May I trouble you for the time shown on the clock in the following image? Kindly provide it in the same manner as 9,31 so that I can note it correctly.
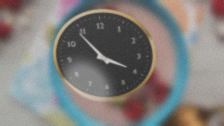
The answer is 3,54
